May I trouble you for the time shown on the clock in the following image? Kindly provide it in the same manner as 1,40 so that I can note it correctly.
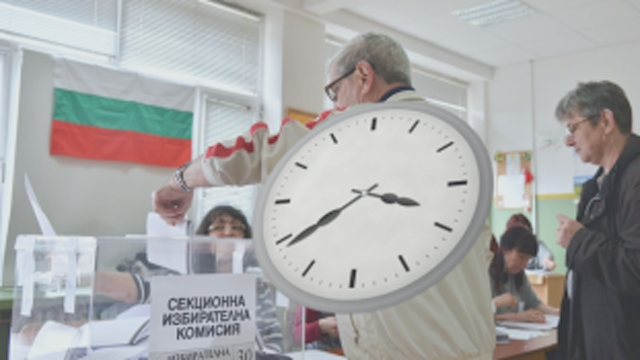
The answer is 3,39
